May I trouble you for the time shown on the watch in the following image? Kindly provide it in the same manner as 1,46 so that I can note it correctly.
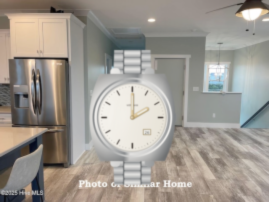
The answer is 2,00
